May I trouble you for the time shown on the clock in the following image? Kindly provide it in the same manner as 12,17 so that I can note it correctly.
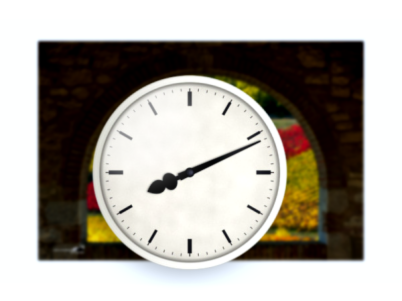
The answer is 8,11
